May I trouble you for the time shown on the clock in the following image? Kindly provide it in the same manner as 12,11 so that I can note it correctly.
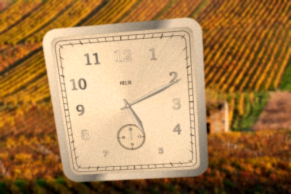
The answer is 5,11
